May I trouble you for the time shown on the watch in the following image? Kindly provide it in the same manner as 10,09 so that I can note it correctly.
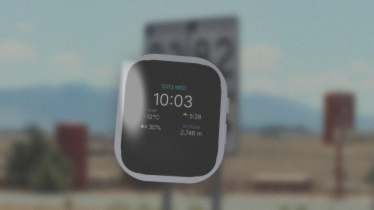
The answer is 10,03
